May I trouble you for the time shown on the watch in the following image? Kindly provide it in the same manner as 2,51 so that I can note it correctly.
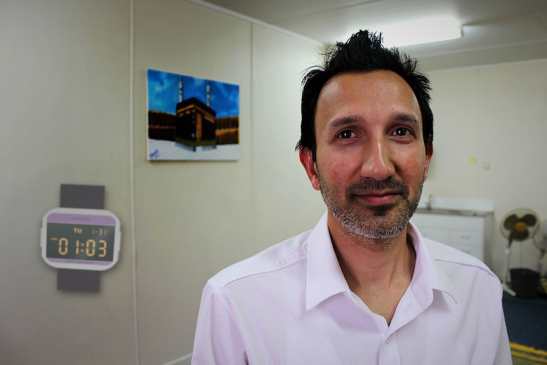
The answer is 1,03
